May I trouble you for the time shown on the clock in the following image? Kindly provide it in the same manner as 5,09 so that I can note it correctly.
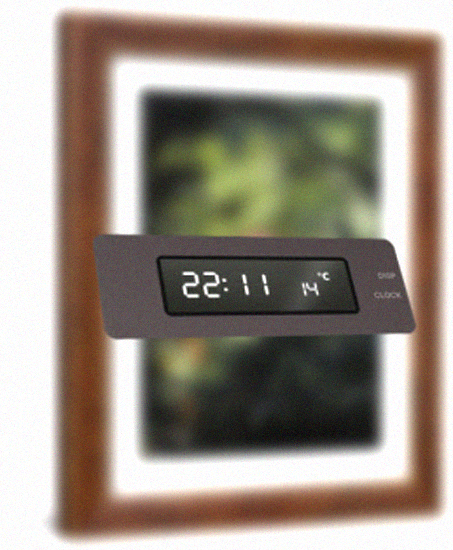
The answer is 22,11
